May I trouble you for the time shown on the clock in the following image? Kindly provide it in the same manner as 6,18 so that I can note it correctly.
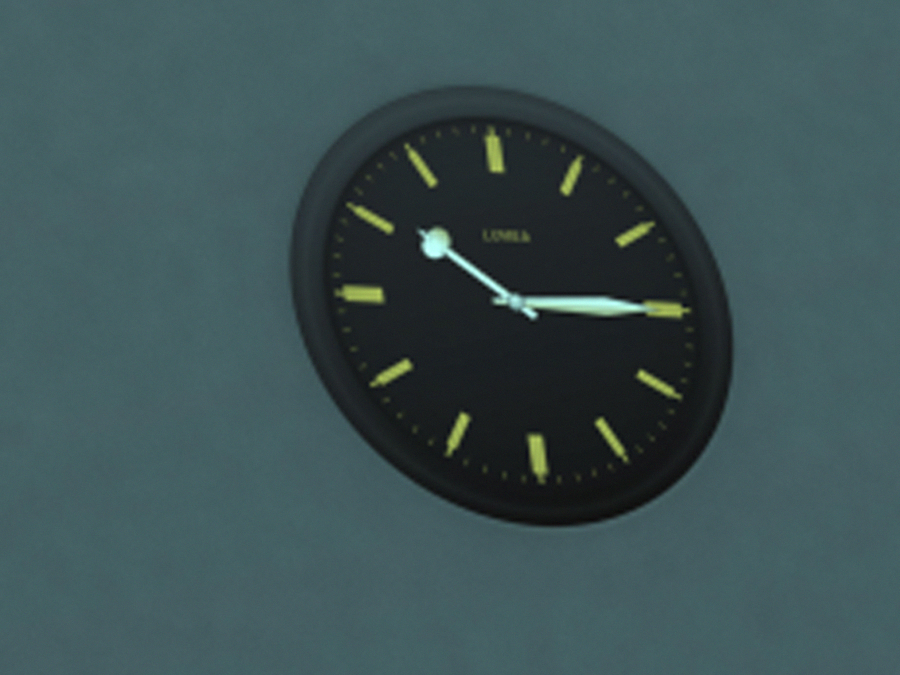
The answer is 10,15
